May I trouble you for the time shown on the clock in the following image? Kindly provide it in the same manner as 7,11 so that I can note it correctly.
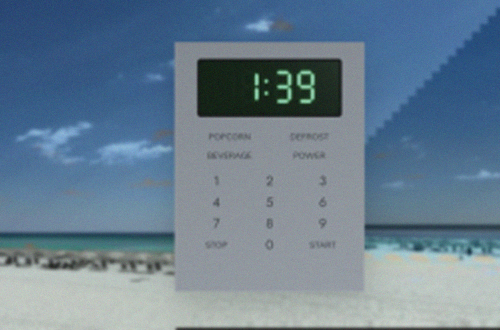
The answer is 1,39
